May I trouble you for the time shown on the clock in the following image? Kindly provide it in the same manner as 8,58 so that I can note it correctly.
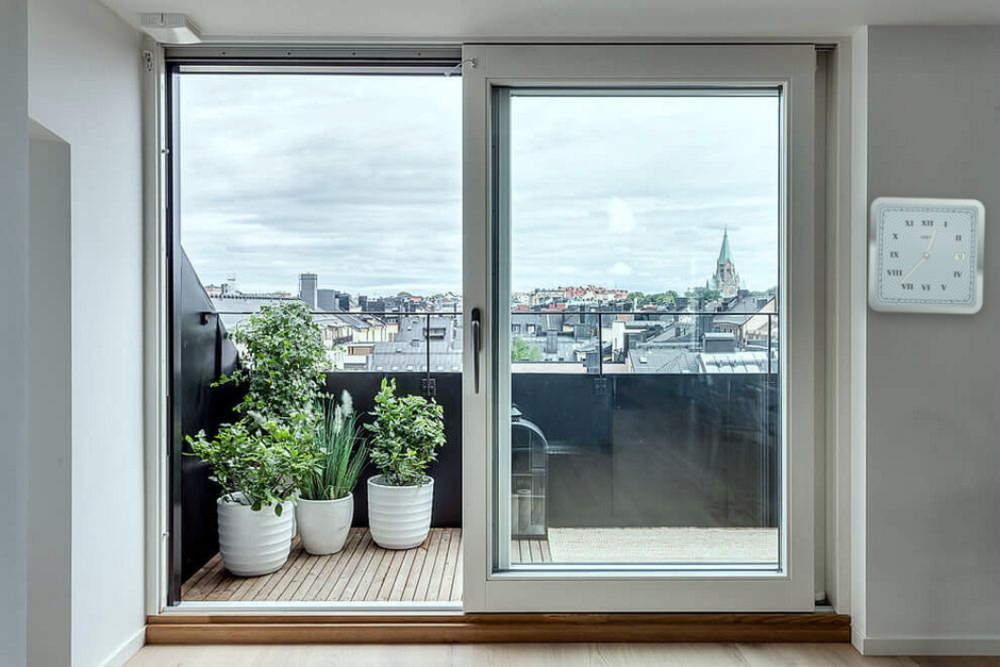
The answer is 12,37
